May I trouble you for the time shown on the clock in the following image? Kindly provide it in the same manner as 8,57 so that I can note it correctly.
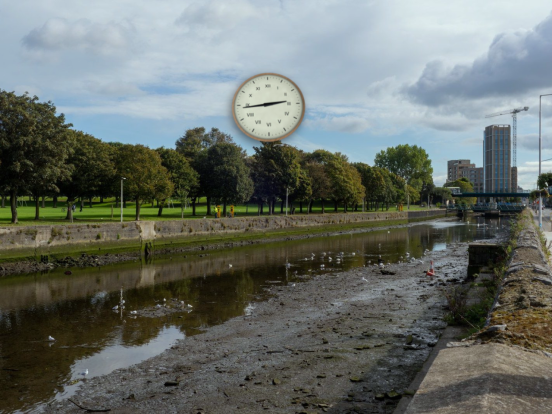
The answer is 2,44
